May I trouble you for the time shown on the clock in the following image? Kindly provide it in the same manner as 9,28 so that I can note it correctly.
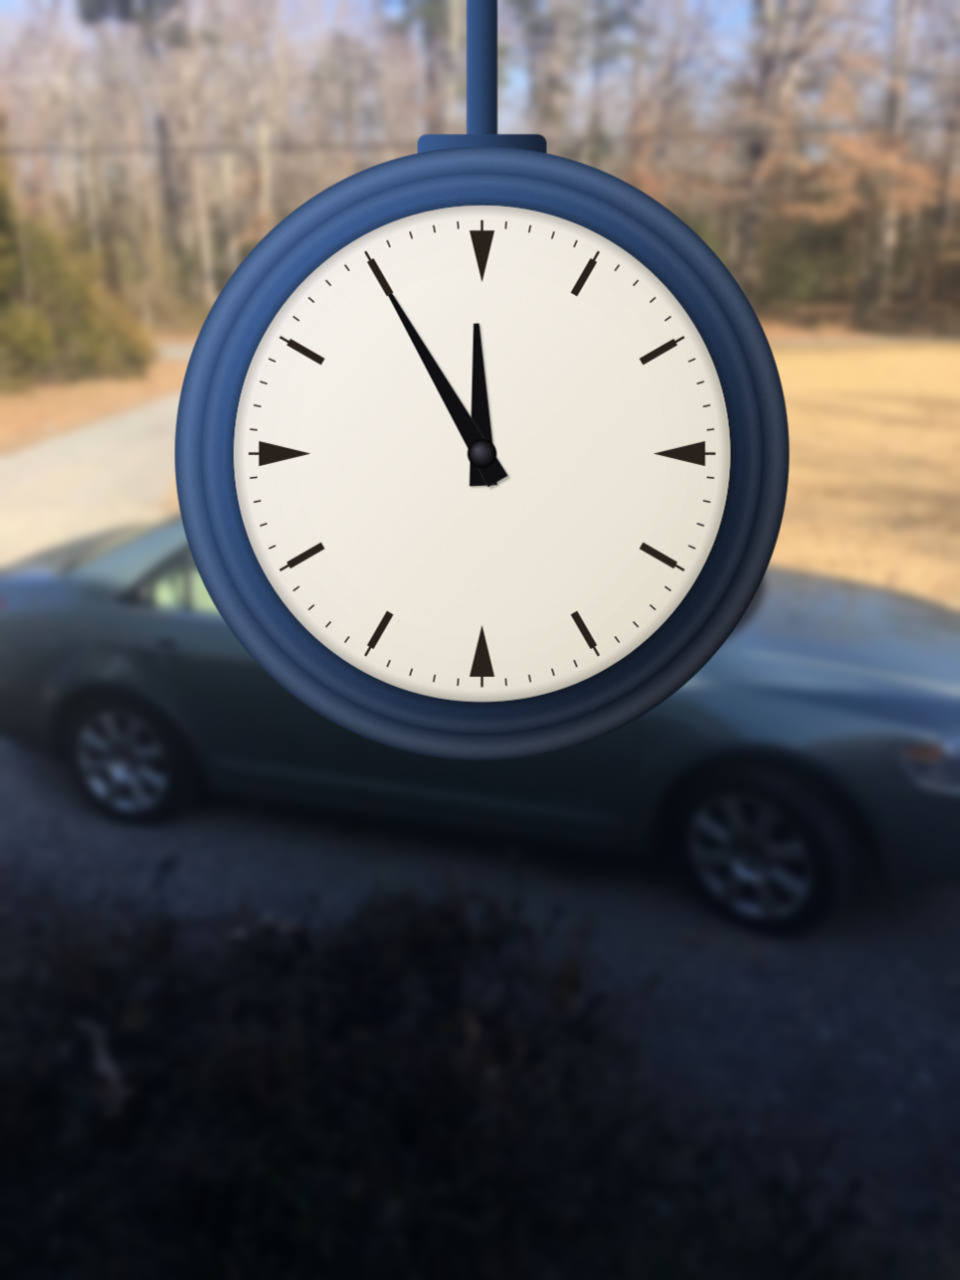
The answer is 11,55
